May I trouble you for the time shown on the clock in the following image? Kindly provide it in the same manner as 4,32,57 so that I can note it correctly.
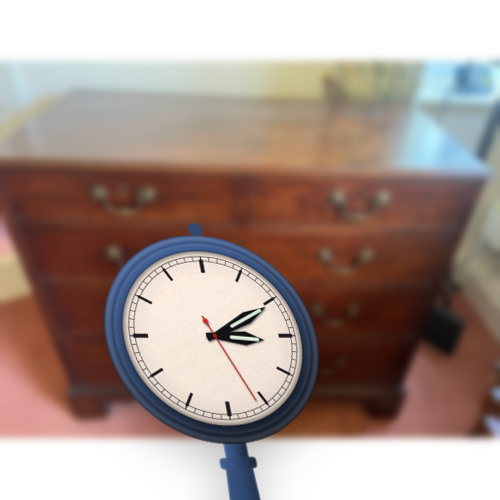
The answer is 3,10,26
